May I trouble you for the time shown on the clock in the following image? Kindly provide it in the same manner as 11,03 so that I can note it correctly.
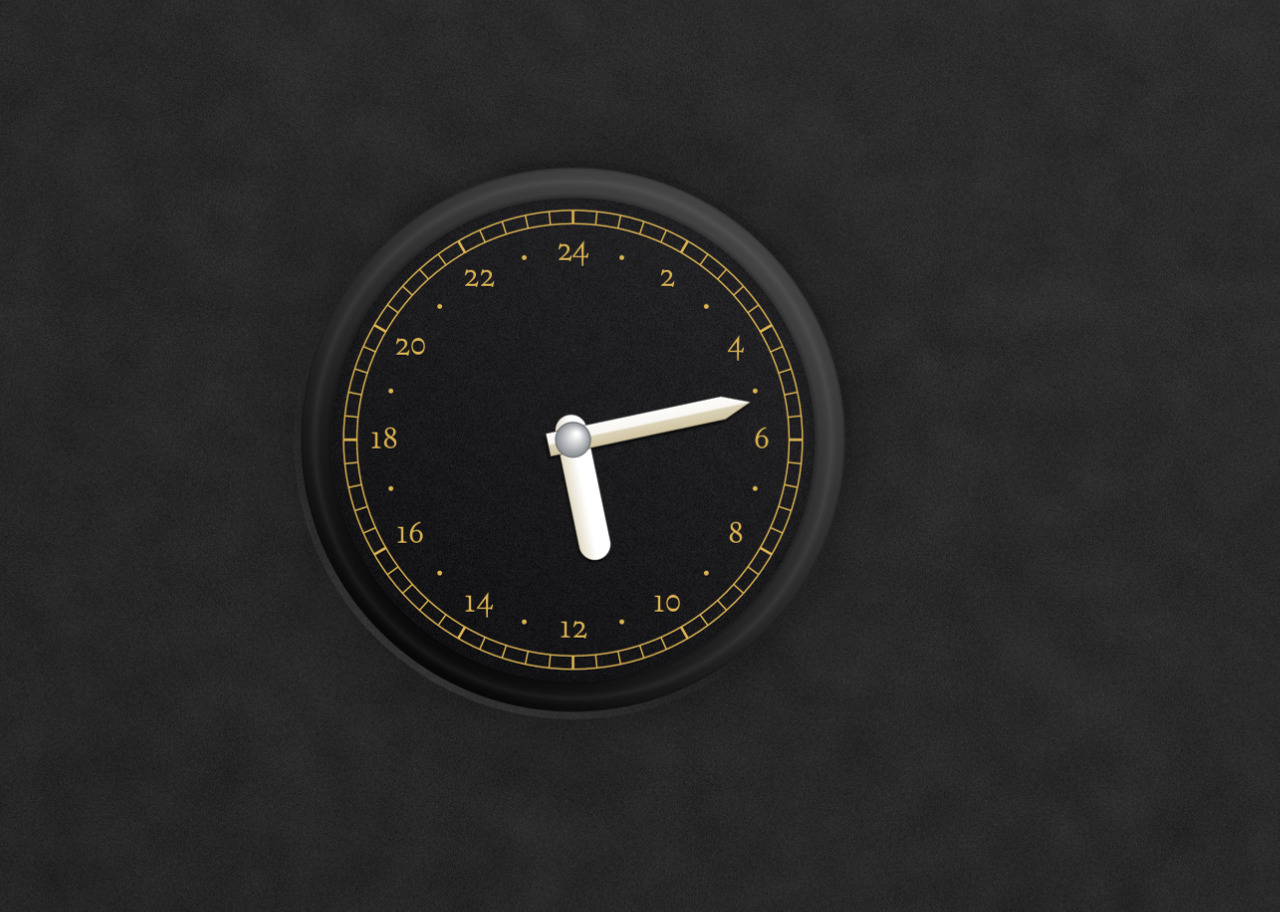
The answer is 11,13
